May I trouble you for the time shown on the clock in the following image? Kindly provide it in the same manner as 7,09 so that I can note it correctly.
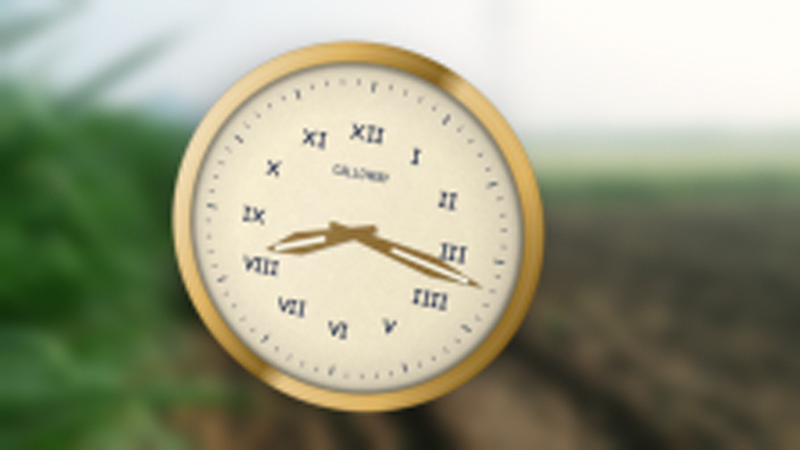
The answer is 8,17
